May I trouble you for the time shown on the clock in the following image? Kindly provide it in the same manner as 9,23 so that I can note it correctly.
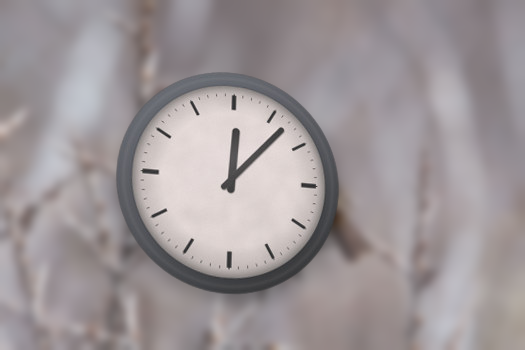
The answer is 12,07
